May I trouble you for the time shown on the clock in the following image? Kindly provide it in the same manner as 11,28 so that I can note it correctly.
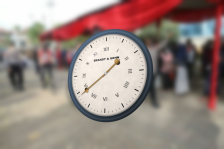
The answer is 1,39
